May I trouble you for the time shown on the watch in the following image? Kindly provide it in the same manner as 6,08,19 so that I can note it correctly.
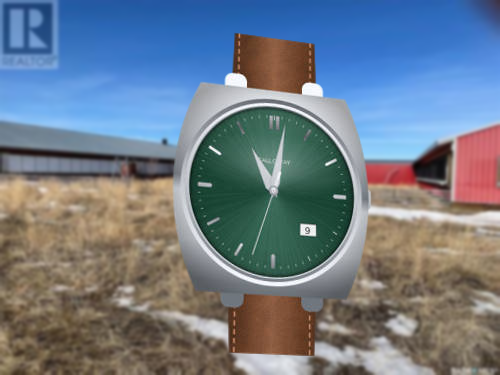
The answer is 11,01,33
